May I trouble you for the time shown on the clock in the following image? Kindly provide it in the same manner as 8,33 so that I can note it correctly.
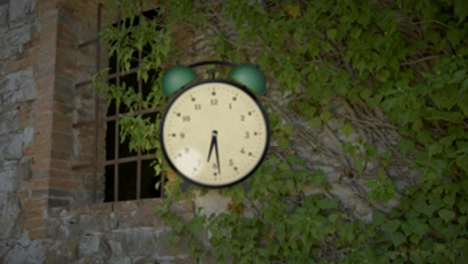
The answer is 6,29
